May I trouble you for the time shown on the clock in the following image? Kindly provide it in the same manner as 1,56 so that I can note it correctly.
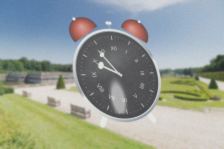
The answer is 9,54
